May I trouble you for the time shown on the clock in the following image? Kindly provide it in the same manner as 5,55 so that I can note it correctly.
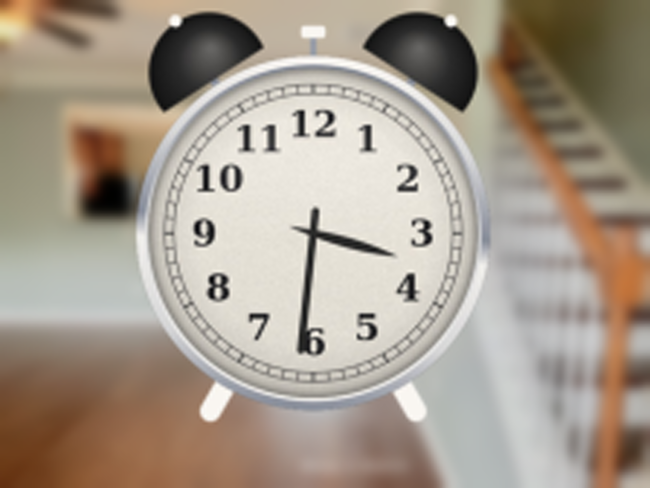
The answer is 3,31
